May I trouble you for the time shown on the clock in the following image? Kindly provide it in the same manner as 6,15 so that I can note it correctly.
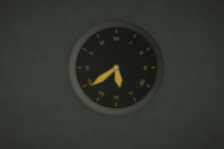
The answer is 5,39
